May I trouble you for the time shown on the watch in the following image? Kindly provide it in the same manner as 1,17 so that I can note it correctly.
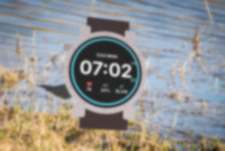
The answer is 7,02
